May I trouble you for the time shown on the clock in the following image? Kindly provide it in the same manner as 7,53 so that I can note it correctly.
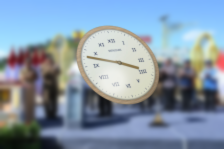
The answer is 3,48
